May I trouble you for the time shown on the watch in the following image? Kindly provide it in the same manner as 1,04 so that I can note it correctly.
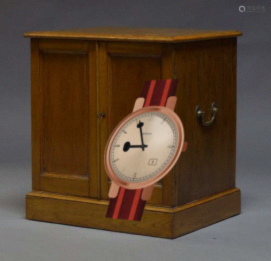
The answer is 8,56
